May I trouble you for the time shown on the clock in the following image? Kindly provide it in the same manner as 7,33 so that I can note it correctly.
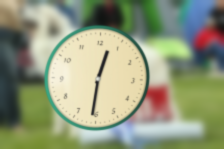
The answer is 12,31
